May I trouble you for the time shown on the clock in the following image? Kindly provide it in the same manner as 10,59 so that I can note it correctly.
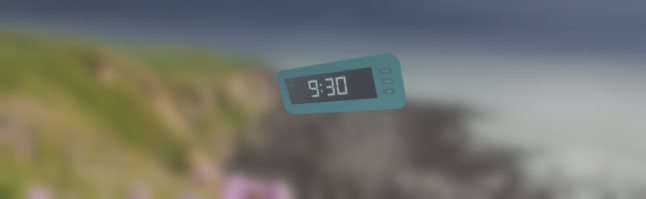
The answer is 9,30
